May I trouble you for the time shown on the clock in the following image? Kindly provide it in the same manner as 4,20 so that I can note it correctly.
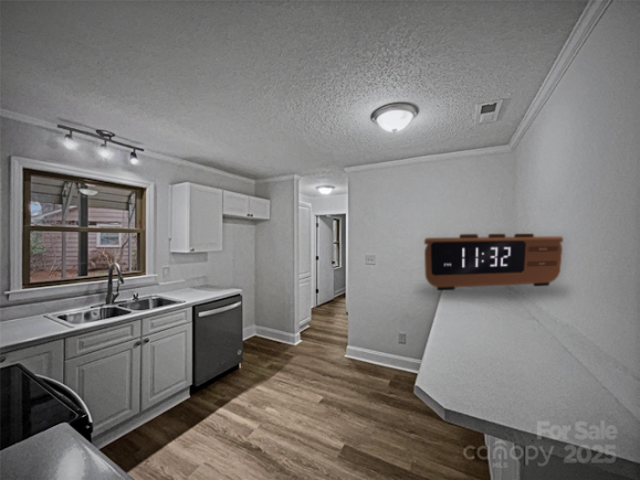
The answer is 11,32
